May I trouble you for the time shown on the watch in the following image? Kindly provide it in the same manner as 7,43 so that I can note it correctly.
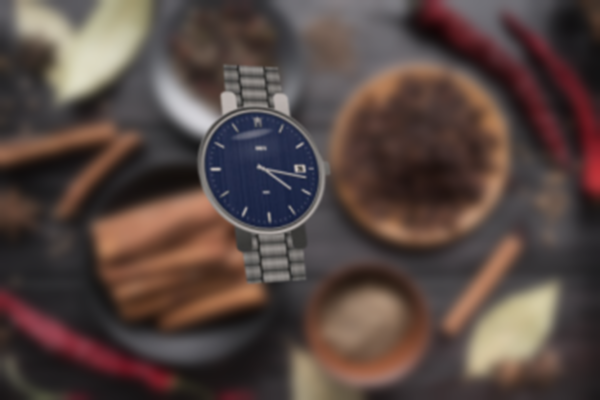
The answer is 4,17
